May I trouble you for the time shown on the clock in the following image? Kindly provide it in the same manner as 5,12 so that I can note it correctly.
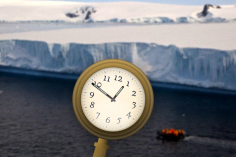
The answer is 12,49
